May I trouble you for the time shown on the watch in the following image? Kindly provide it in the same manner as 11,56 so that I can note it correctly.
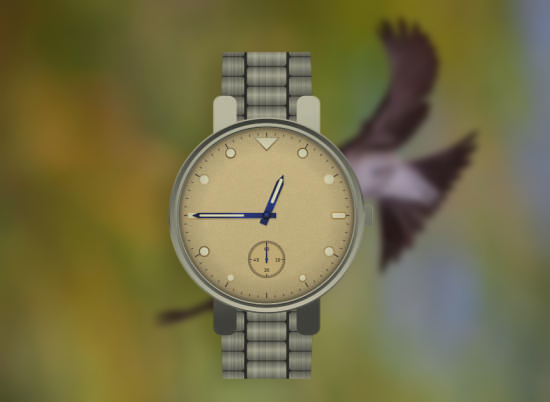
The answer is 12,45
